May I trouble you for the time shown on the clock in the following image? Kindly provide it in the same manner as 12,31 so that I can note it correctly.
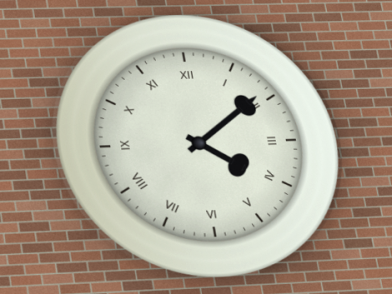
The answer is 4,09
